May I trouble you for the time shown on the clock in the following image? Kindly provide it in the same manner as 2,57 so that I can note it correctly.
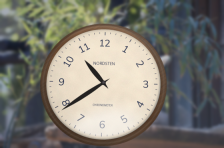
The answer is 10,39
